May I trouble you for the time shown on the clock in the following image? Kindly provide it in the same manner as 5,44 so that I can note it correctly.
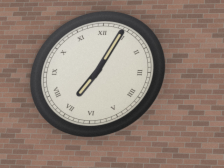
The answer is 7,04
